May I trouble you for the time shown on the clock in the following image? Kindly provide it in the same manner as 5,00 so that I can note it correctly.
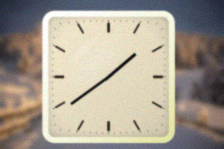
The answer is 1,39
